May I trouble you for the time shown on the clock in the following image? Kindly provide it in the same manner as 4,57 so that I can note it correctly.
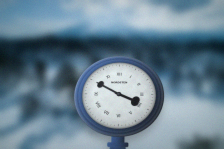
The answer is 3,50
